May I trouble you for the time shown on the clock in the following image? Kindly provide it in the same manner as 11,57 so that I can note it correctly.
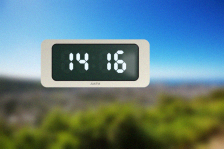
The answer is 14,16
